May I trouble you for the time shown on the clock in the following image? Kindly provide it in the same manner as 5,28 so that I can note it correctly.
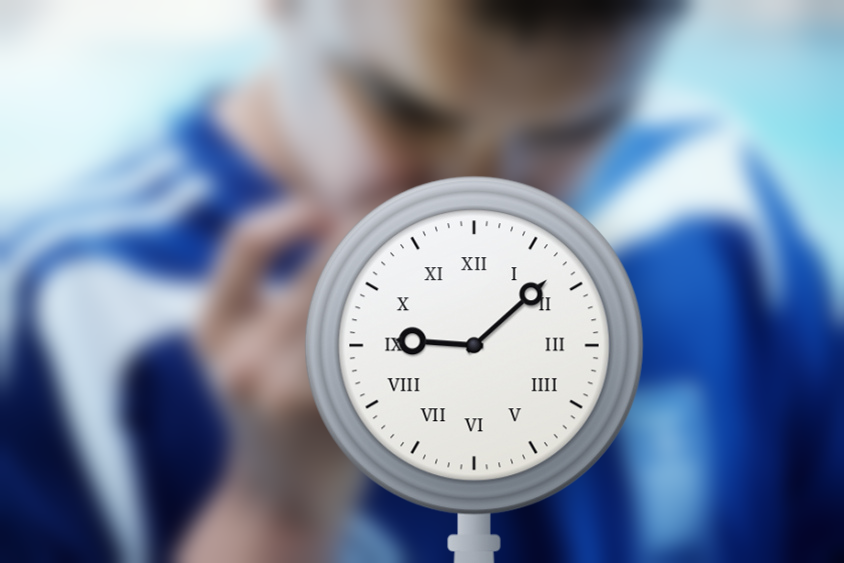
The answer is 9,08
